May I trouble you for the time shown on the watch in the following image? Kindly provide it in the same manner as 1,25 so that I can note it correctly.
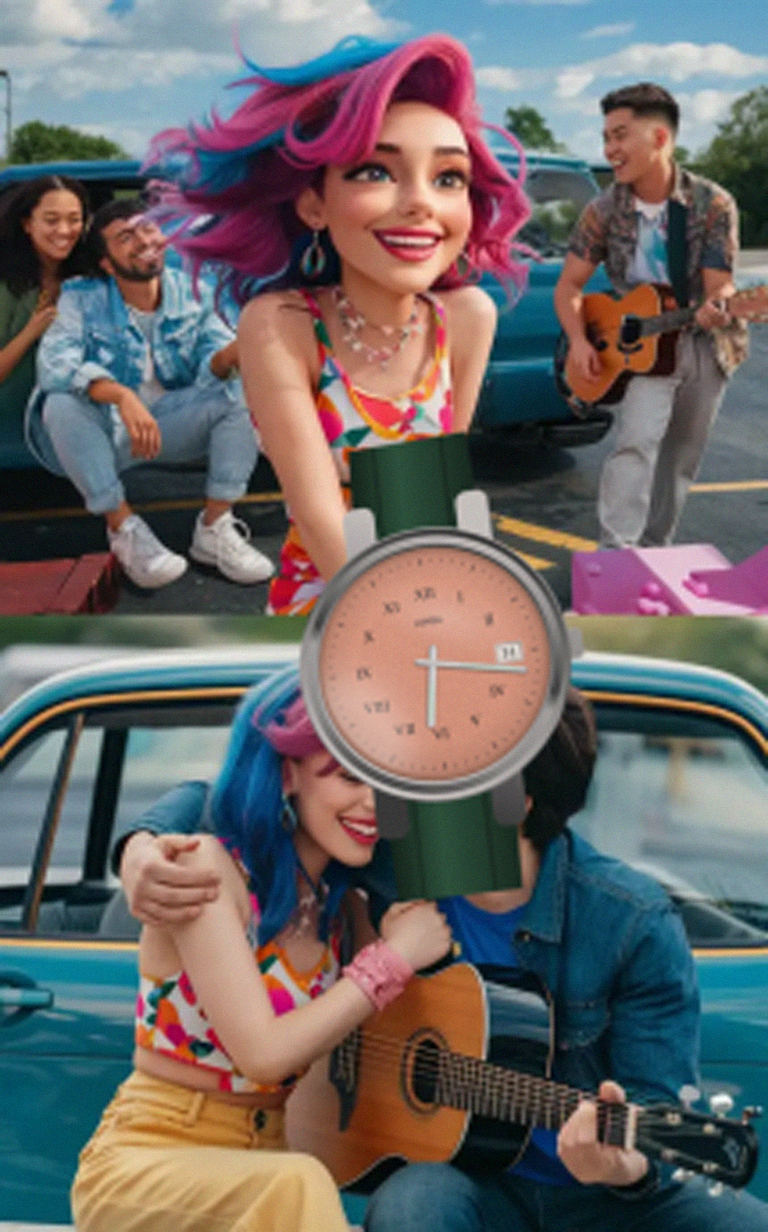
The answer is 6,17
